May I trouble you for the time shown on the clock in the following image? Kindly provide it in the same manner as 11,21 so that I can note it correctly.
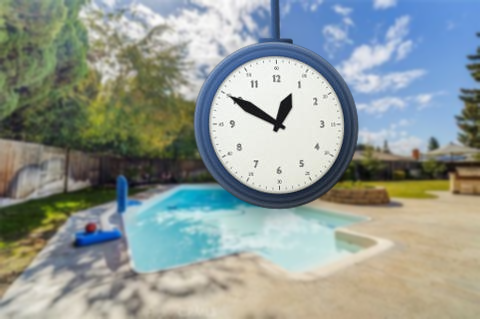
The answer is 12,50
